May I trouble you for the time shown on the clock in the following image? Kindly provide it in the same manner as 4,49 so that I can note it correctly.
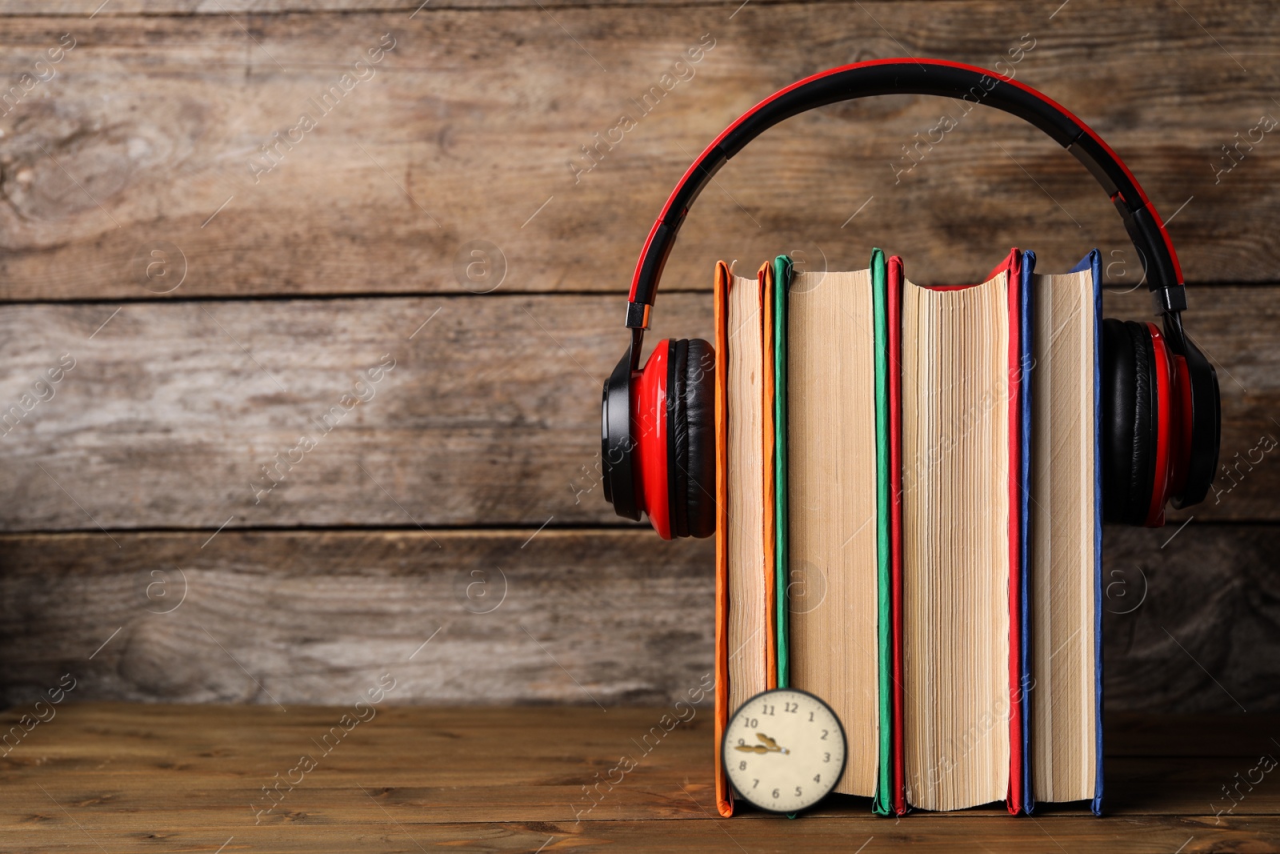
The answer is 9,44
